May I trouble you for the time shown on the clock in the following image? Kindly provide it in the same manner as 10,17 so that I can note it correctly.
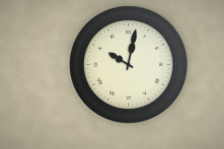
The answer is 10,02
